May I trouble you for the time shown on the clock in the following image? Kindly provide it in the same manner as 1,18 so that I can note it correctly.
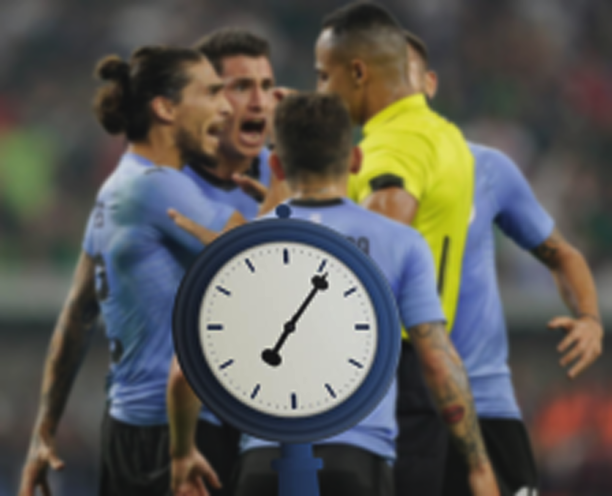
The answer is 7,06
